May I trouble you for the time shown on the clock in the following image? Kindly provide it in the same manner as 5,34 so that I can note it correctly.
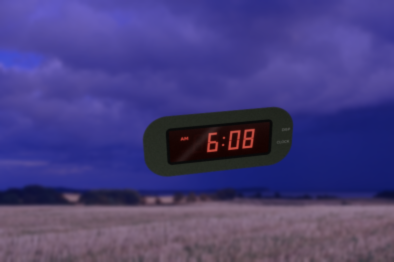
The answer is 6,08
